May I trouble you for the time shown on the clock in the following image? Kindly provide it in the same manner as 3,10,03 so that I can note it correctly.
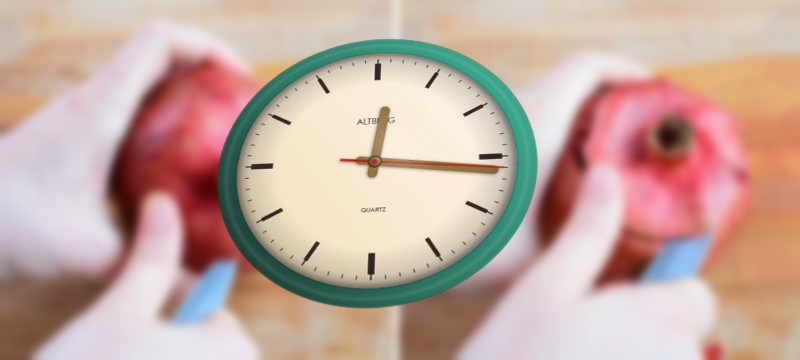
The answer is 12,16,16
